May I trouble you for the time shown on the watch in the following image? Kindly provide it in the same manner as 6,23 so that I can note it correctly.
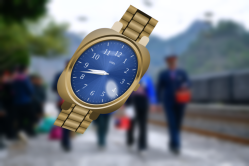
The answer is 8,42
